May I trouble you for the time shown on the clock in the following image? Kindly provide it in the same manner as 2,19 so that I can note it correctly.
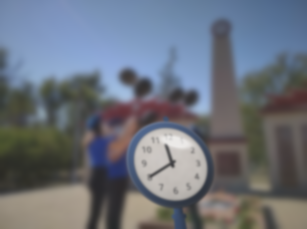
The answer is 11,40
